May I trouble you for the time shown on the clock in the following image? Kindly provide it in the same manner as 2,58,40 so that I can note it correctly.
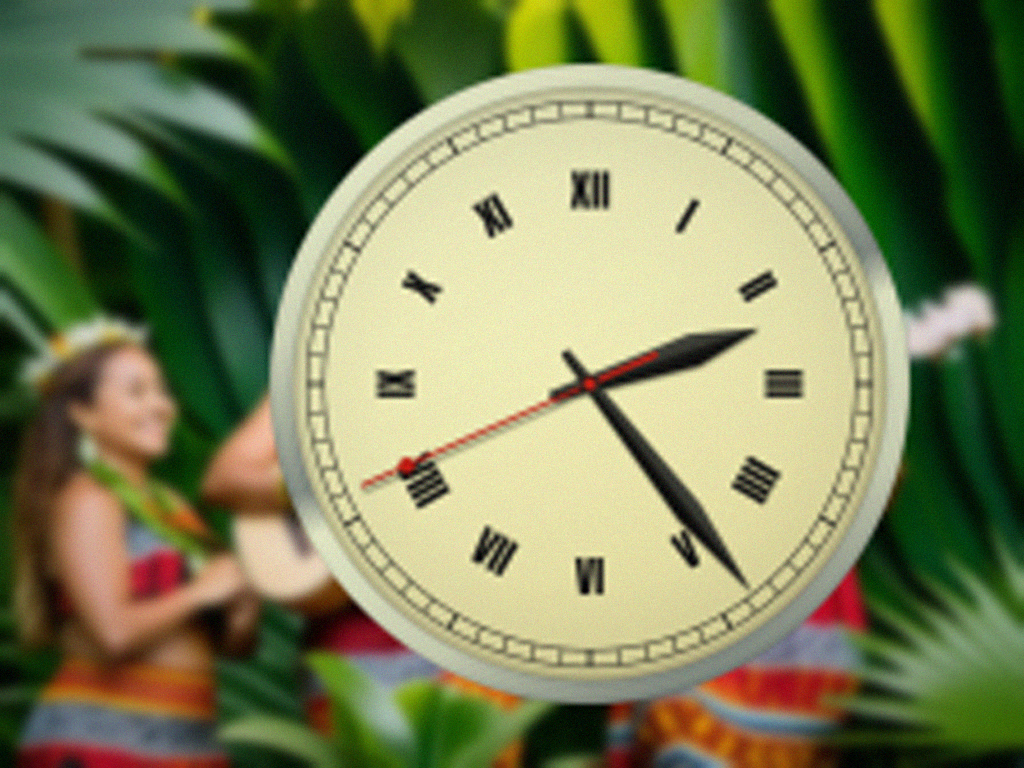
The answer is 2,23,41
